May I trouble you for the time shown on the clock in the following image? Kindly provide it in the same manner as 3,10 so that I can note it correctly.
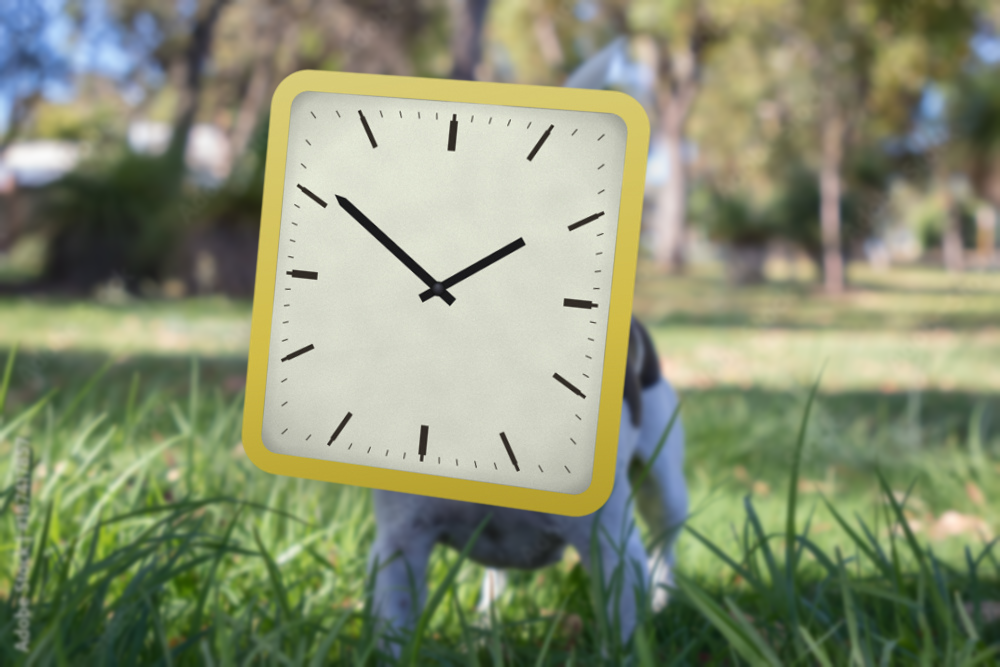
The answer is 1,51
